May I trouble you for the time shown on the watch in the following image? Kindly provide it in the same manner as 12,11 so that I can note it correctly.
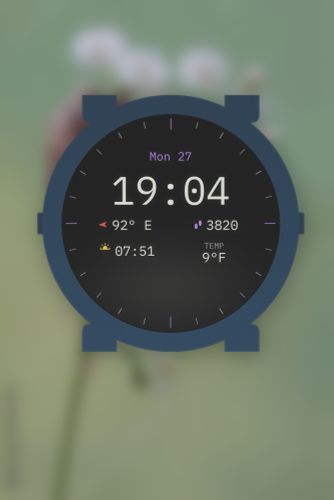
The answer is 19,04
